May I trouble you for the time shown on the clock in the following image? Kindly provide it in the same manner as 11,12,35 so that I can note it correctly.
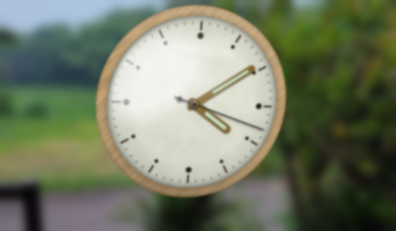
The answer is 4,09,18
